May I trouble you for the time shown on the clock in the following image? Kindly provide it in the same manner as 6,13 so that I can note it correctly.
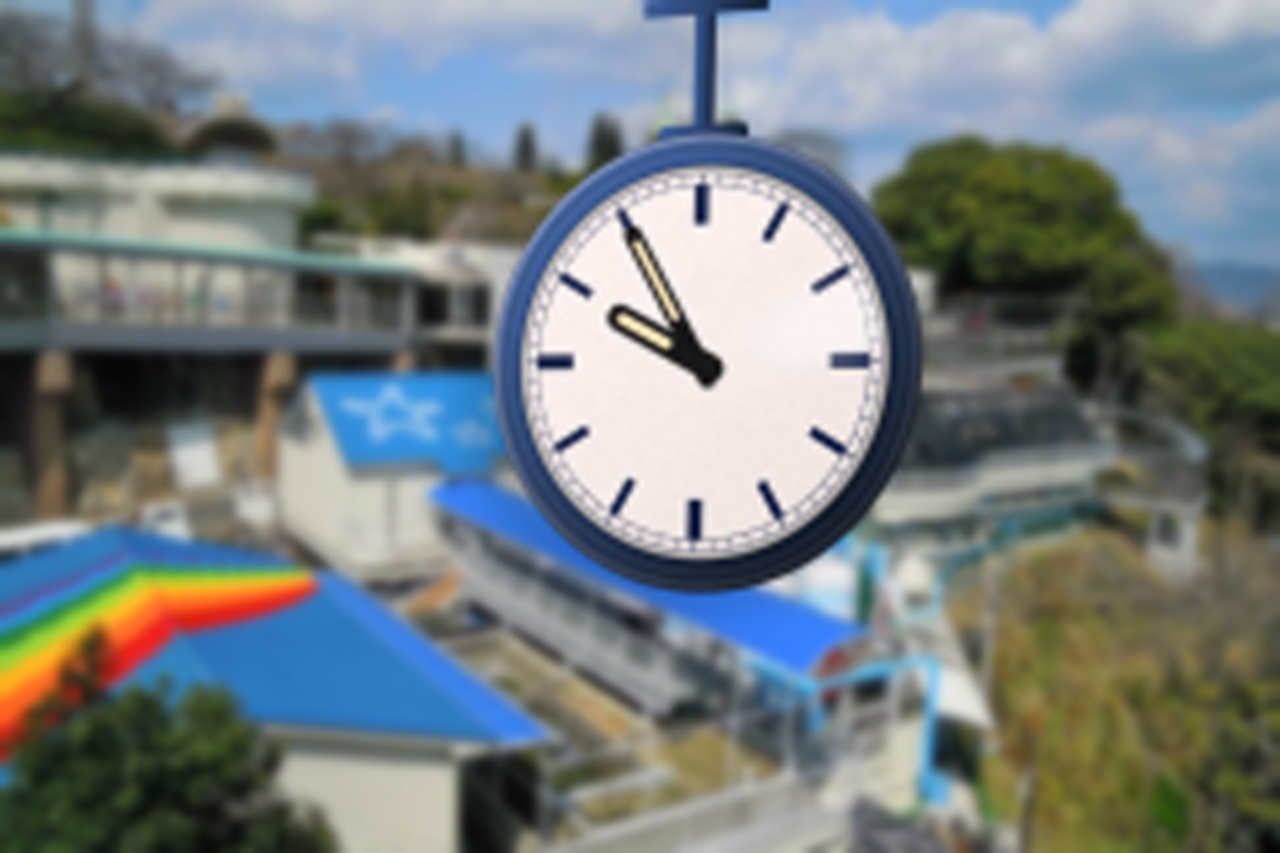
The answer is 9,55
